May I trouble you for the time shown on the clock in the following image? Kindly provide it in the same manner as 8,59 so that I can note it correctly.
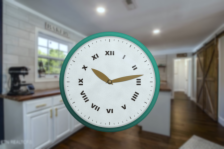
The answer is 10,13
